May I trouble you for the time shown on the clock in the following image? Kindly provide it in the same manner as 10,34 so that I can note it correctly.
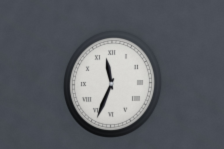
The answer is 11,34
